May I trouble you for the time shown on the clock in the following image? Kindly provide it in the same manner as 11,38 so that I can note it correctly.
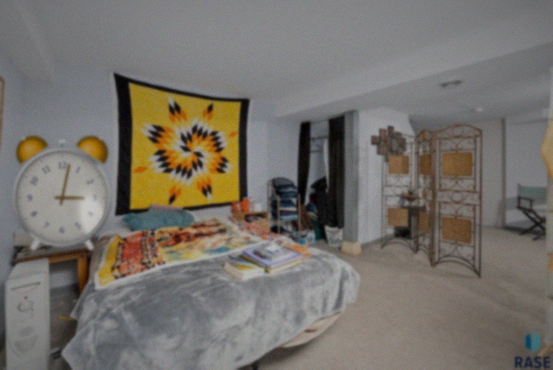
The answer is 3,02
